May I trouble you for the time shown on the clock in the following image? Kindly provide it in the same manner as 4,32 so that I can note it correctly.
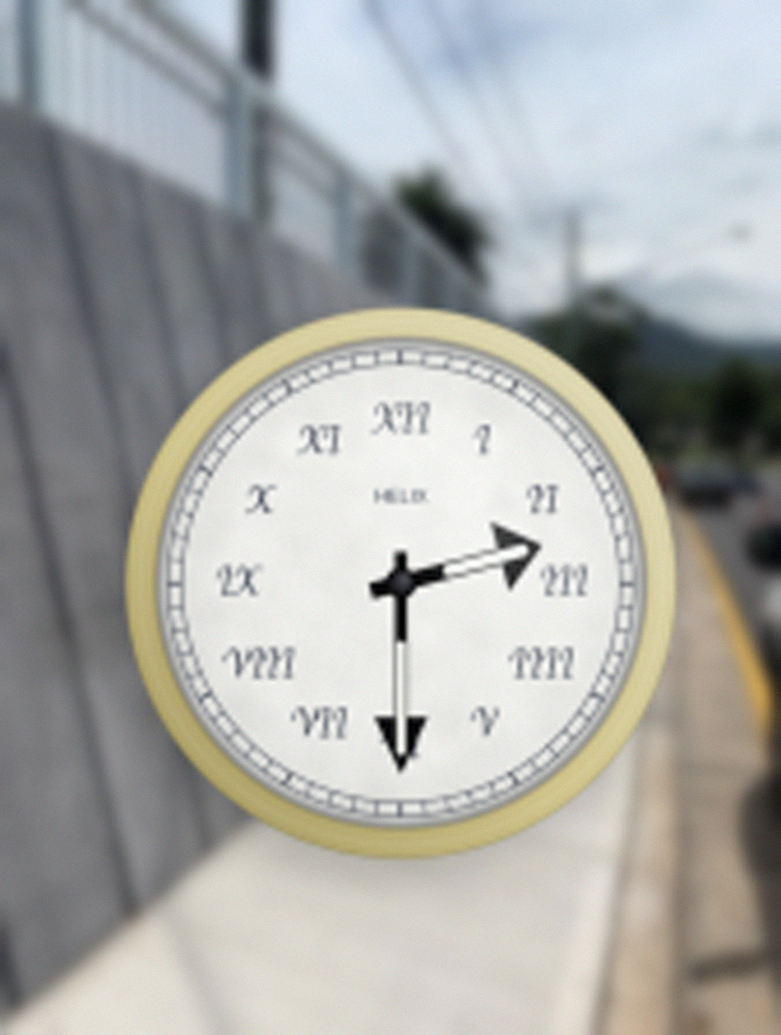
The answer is 2,30
